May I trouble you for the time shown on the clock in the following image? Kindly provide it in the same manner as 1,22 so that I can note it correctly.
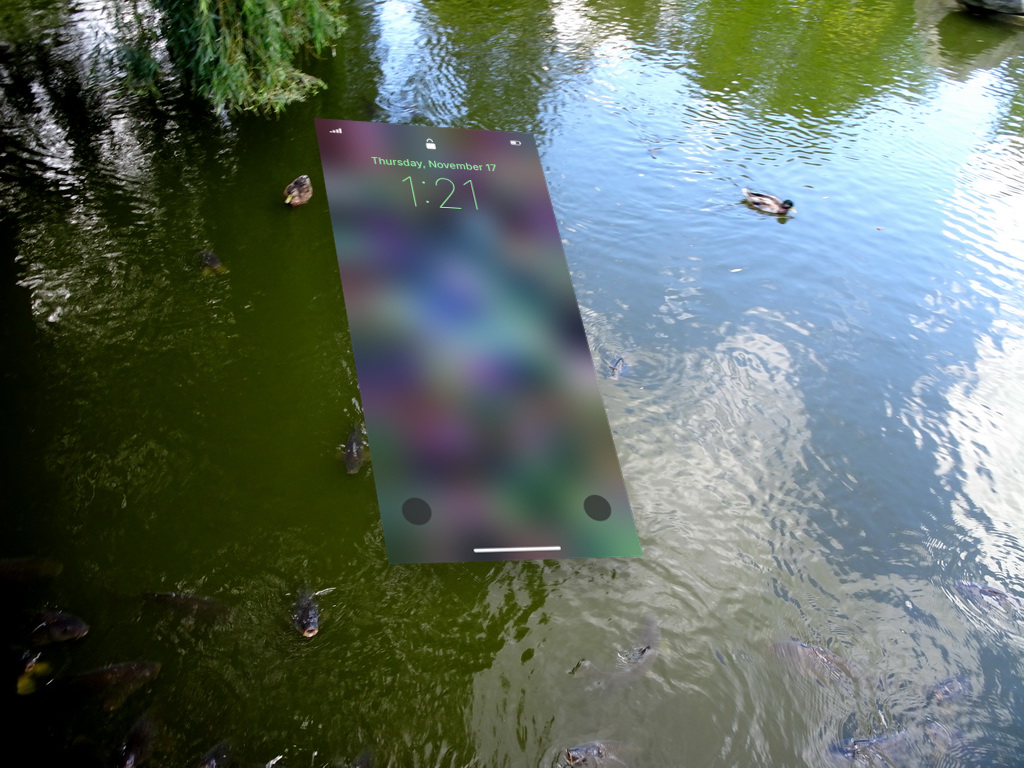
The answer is 1,21
